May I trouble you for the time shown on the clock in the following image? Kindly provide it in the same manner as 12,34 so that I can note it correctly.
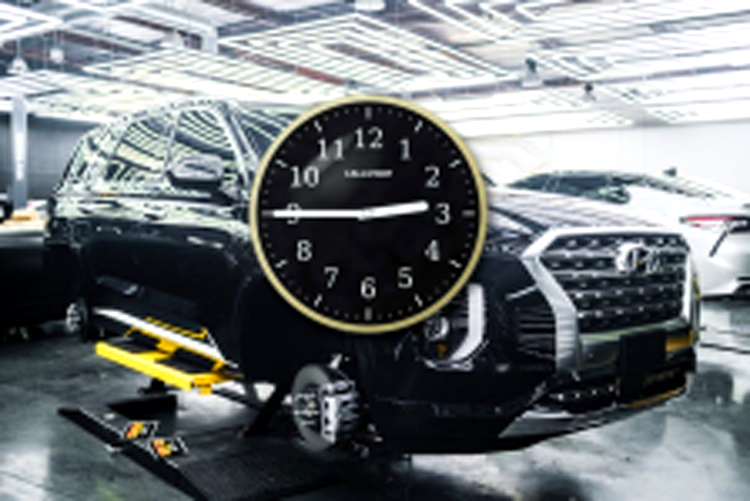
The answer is 2,45
